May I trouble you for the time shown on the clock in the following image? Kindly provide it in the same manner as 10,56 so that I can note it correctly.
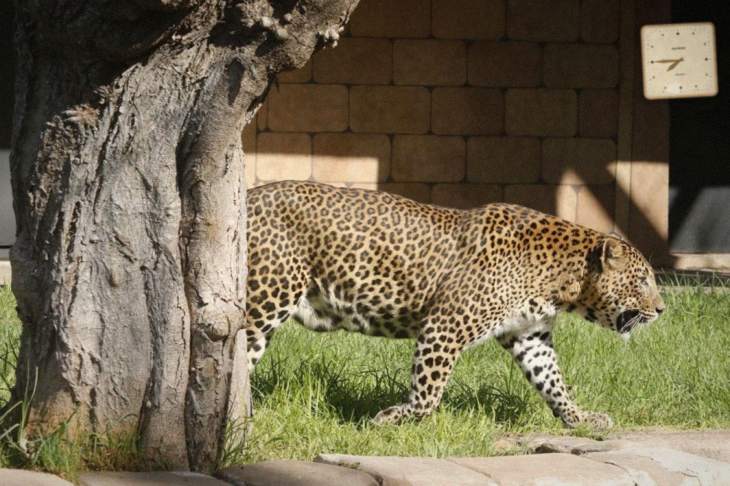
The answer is 7,45
